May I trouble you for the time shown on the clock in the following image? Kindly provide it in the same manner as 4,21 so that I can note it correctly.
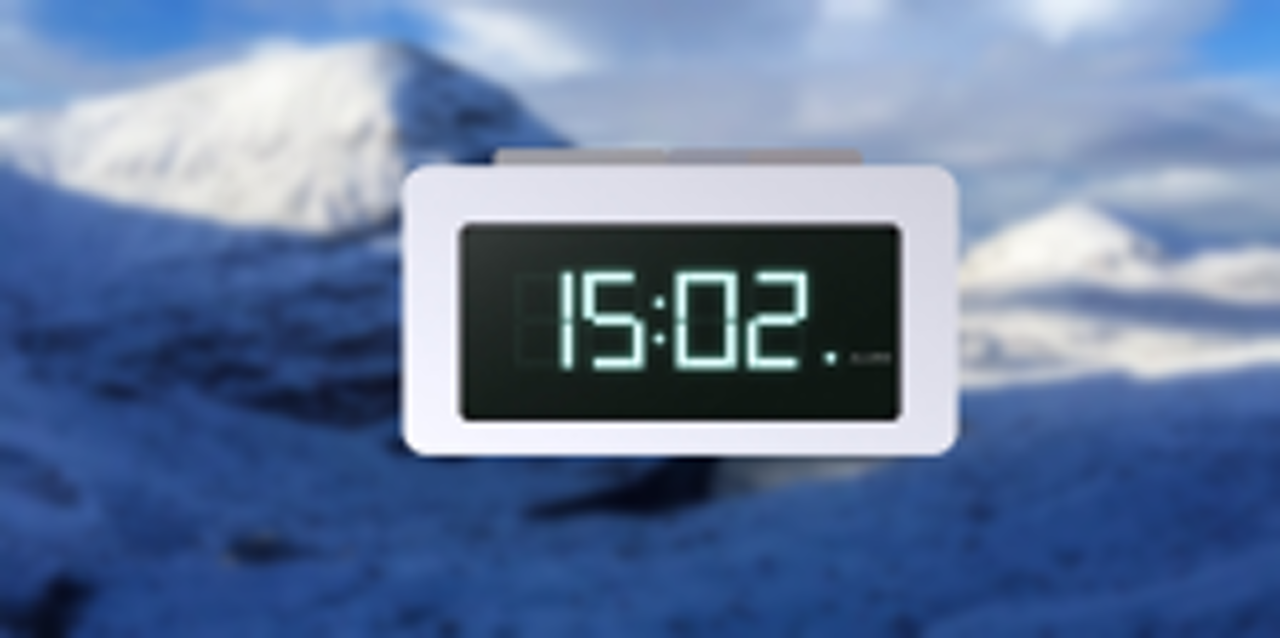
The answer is 15,02
